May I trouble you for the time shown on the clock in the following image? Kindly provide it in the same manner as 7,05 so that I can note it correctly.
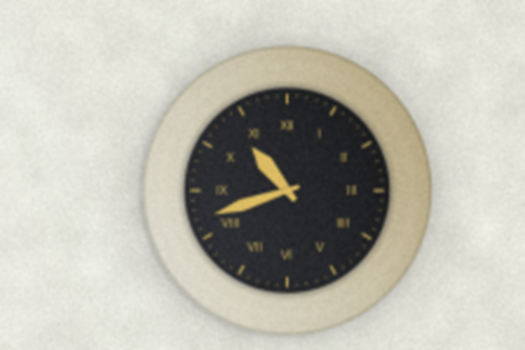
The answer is 10,42
